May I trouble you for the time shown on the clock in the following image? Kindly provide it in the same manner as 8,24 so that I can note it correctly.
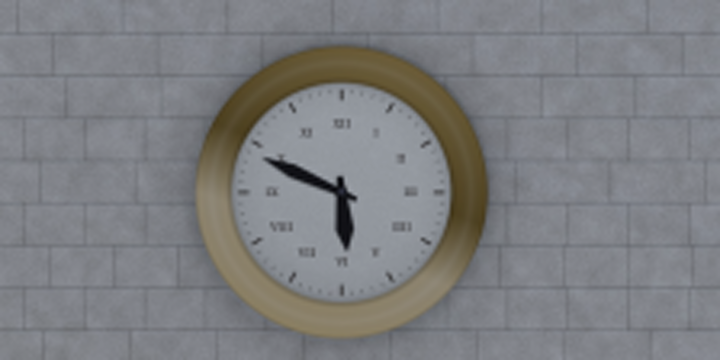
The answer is 5,49
